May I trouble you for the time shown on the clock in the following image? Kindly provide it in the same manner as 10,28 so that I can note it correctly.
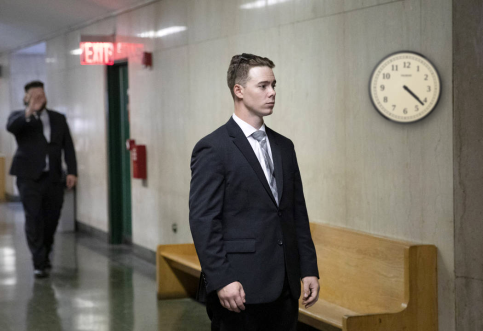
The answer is 4,22
